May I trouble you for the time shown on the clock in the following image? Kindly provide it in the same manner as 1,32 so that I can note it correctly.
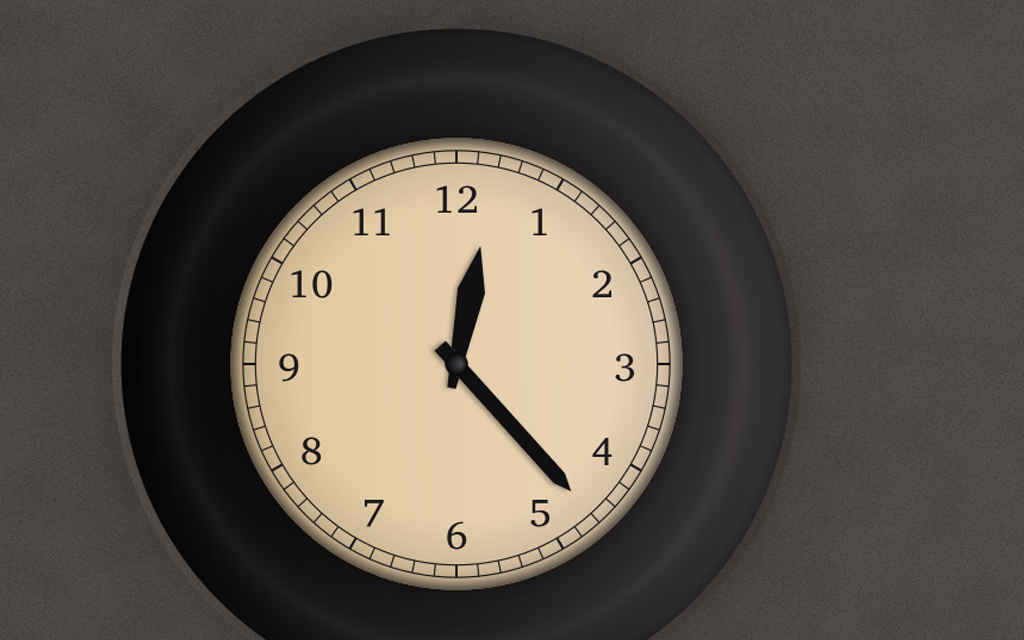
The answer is 12,23
